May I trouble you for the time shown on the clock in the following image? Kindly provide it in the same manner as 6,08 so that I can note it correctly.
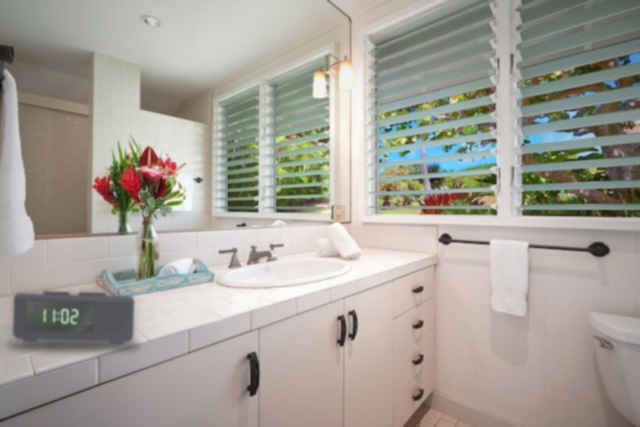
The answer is 11,02
